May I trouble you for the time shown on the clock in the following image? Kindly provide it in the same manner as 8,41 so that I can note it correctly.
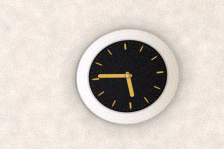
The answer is 5,46
